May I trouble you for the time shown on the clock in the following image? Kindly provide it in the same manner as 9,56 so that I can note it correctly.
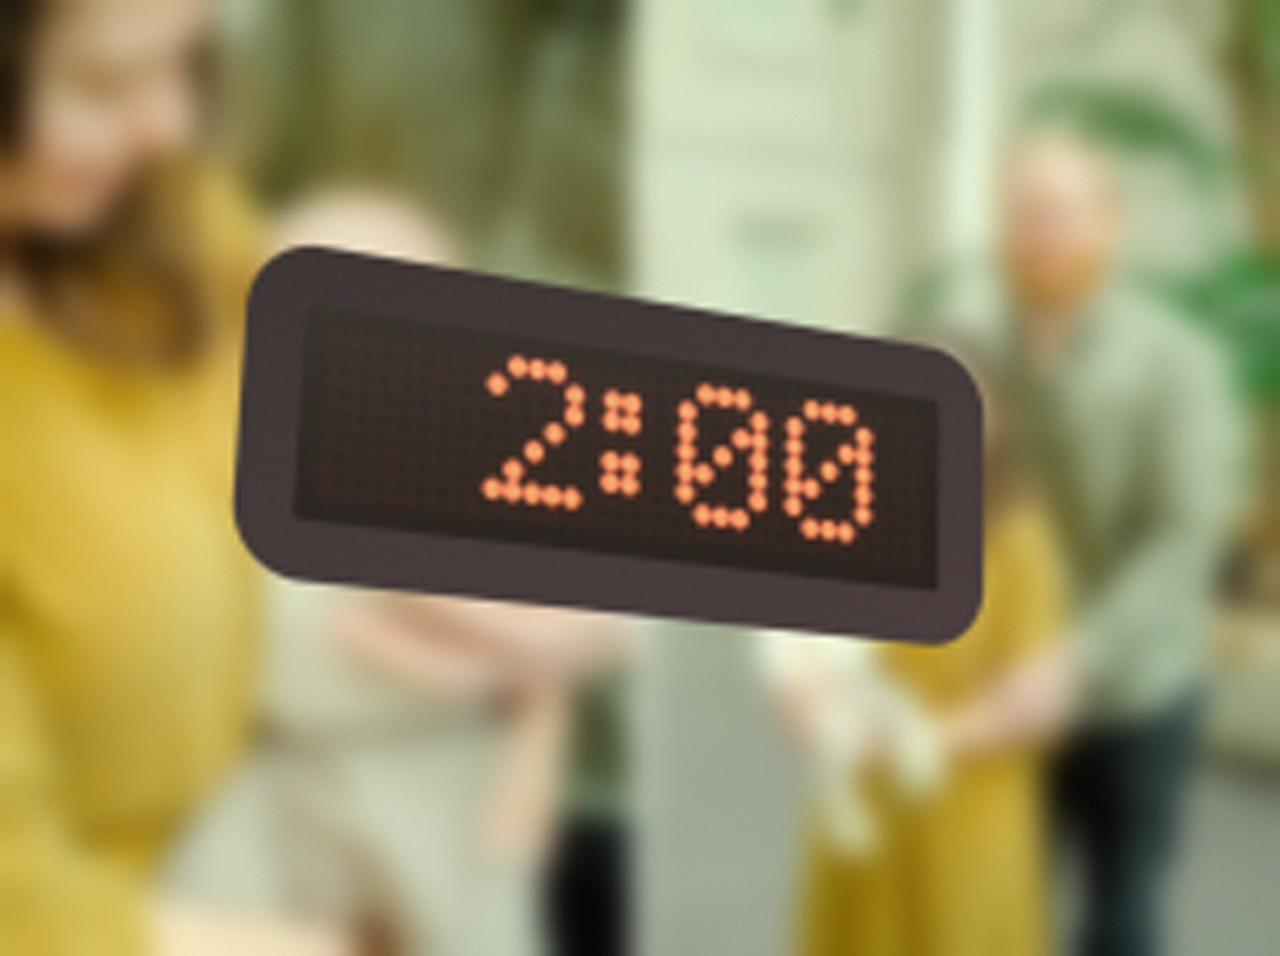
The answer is 2,00
